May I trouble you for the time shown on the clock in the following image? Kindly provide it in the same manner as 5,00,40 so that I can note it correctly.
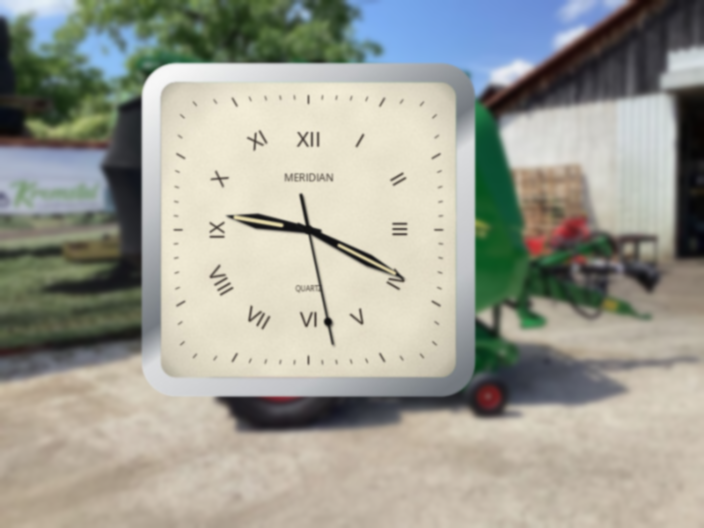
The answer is 9,19,28
